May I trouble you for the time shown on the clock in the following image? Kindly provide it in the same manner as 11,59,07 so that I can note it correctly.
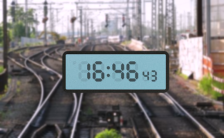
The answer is 16,46,43
